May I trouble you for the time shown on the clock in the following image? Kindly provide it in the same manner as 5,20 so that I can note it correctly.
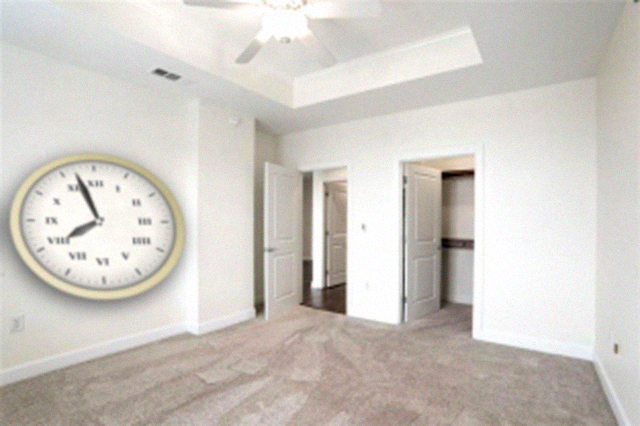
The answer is 7,57
